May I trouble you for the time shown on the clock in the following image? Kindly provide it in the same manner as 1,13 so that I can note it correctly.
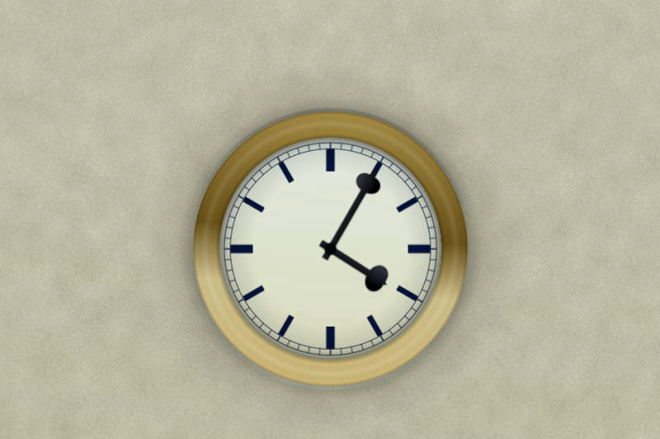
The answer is 4,05
